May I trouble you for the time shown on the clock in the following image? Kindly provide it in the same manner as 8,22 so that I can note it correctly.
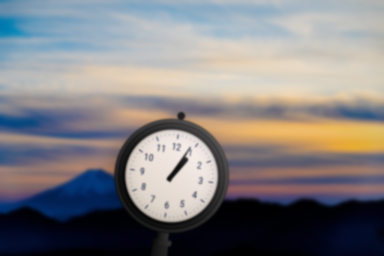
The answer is 1,04
